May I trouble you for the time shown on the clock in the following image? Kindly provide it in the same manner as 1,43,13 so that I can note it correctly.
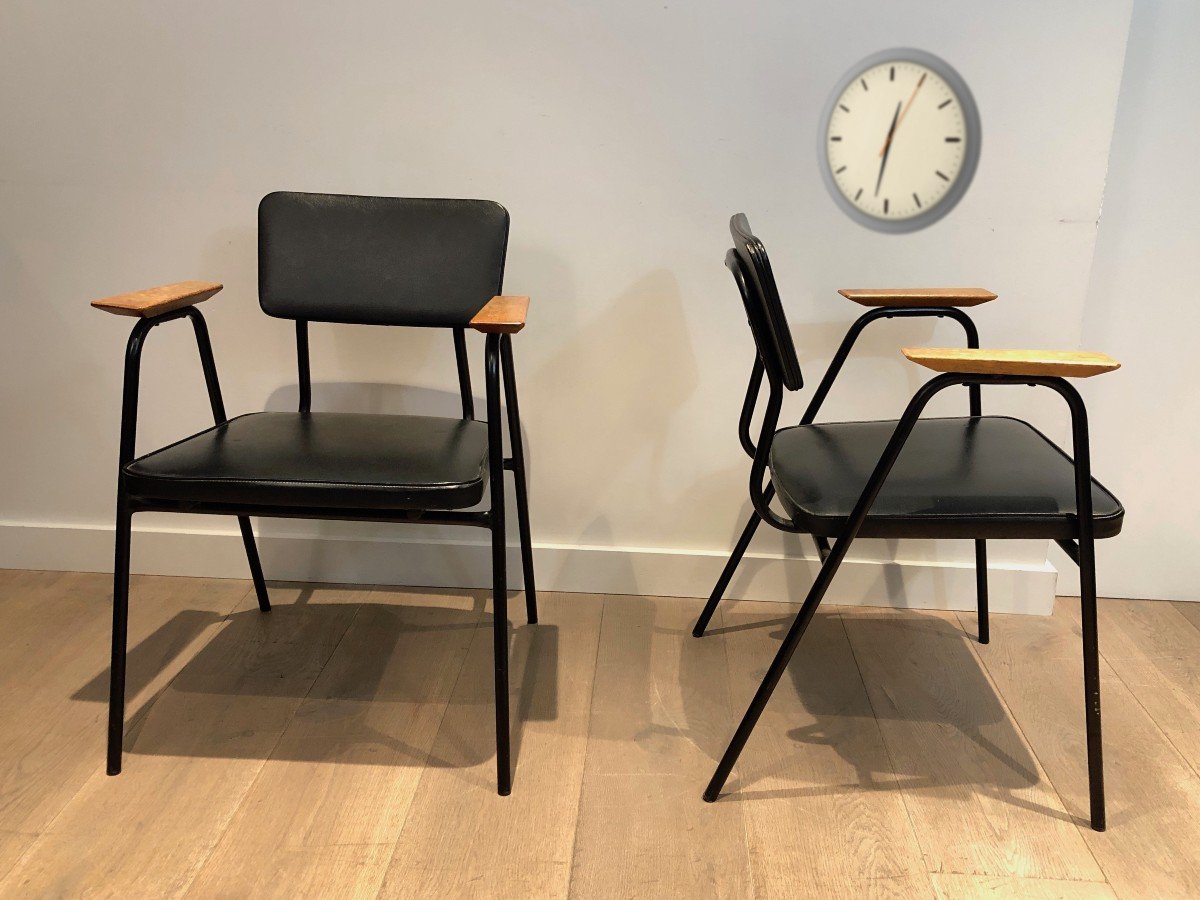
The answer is 12,32,05
